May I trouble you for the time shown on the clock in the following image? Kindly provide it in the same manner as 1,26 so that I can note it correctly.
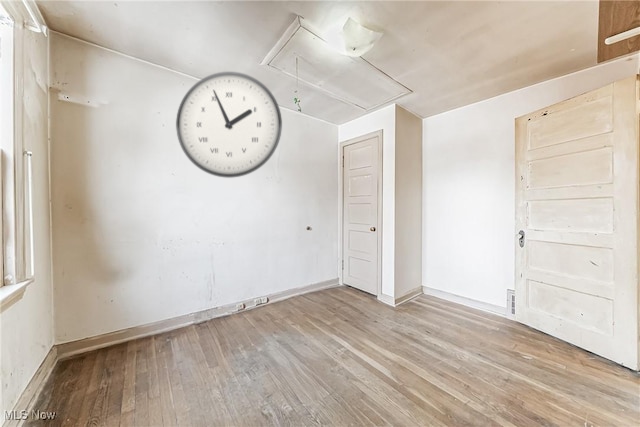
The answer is 1,56
